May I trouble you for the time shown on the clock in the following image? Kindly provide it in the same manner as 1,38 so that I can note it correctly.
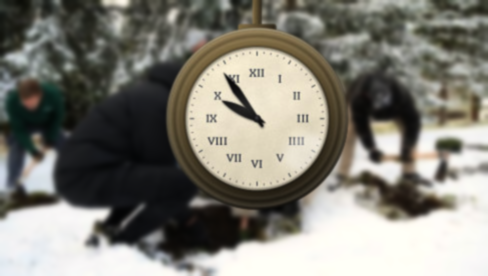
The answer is 9,54
